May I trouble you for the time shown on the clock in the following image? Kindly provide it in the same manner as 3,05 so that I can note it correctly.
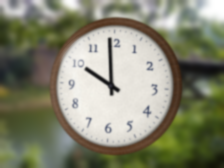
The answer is 9,59
